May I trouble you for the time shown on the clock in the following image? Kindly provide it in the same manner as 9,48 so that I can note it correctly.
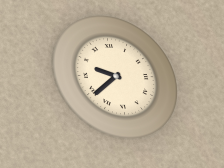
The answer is 9,39
